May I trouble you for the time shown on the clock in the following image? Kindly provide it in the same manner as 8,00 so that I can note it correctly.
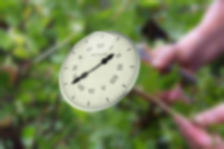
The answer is 1,39
